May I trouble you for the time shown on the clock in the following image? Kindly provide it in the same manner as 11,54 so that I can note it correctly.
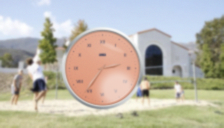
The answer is 2,36
